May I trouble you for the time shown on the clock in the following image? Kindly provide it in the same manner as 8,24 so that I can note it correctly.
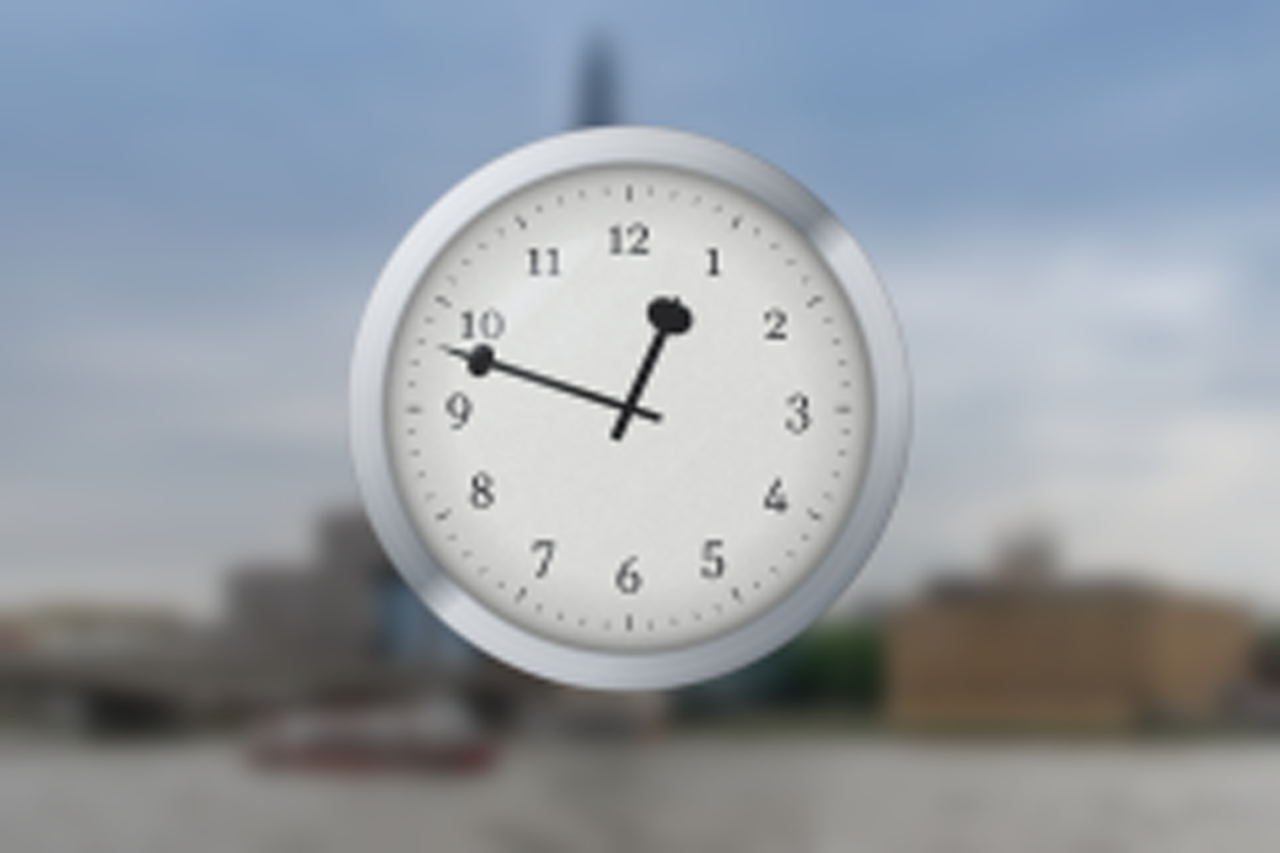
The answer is 12,48
